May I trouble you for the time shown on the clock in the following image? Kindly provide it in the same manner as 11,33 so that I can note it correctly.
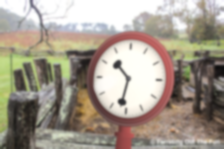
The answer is 10,32
